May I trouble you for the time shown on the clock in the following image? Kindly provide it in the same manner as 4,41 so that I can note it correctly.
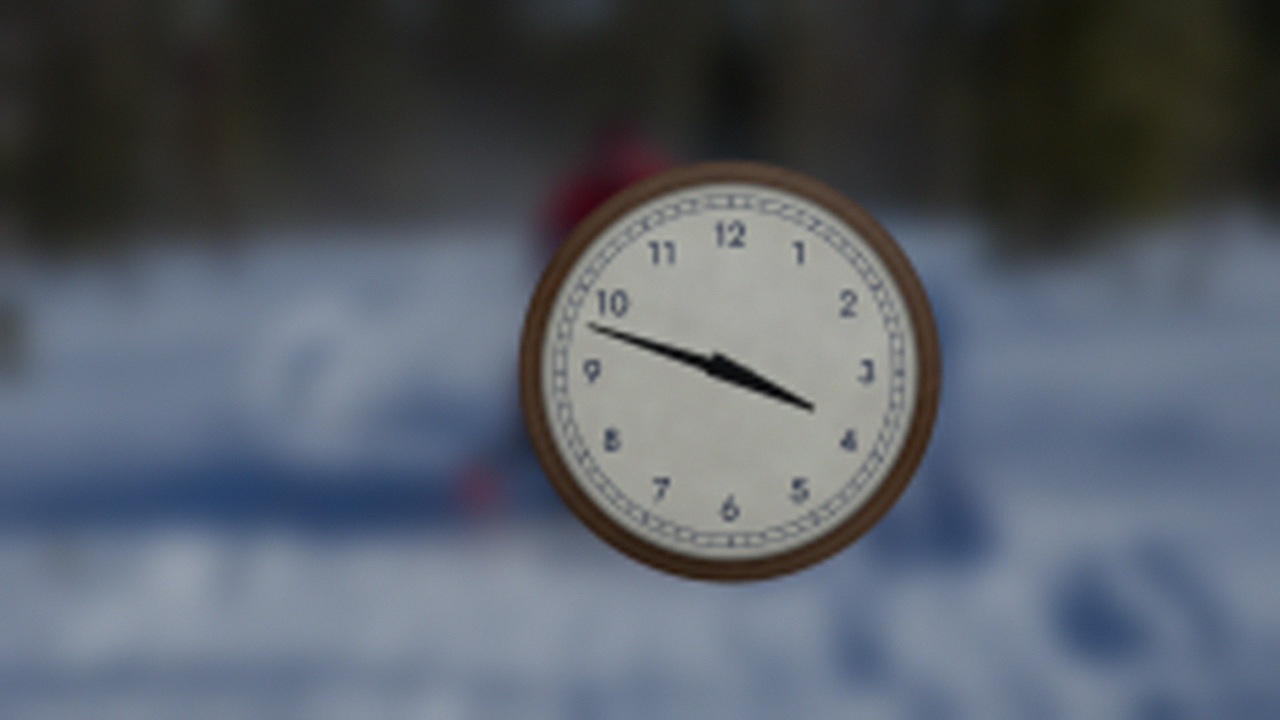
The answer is 3,48
